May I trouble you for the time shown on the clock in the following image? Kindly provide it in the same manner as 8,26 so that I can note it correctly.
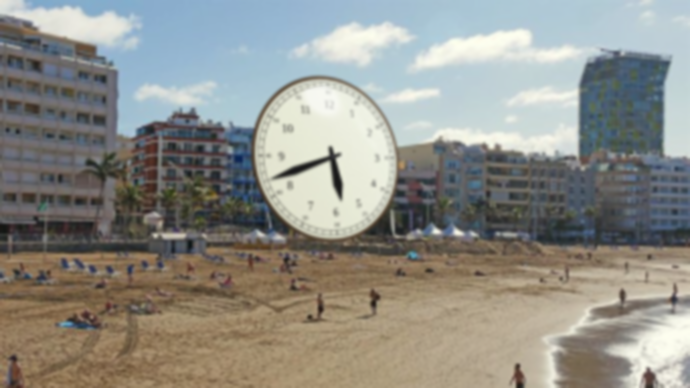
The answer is 5,42
